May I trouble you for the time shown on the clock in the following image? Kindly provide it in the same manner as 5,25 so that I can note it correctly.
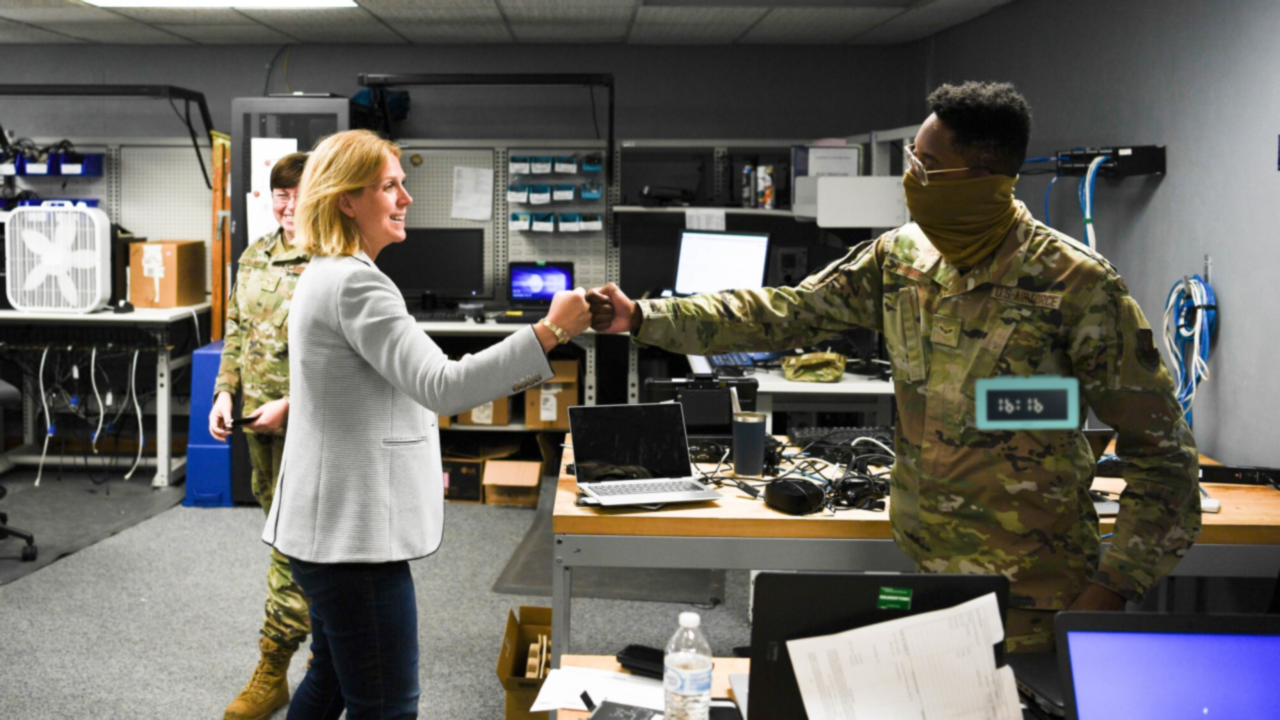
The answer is 16,16
